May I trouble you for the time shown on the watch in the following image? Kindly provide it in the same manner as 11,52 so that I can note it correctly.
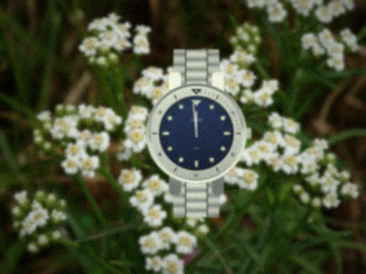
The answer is 11,59
